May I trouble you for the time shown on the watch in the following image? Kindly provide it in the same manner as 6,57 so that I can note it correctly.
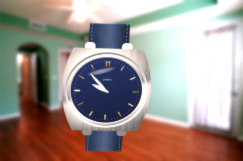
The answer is 9,53
